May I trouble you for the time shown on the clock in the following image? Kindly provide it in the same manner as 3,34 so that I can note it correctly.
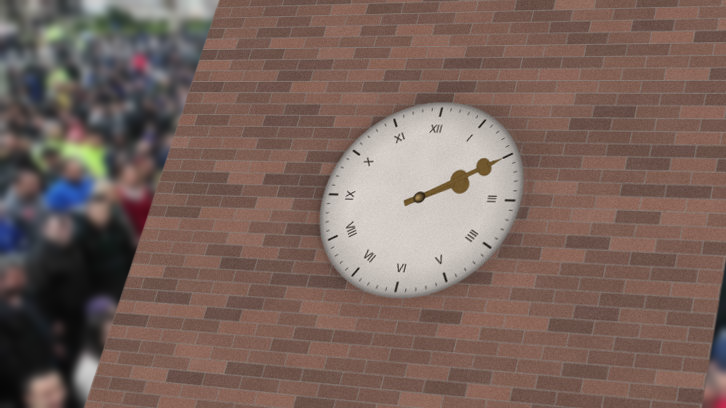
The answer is 2,10
